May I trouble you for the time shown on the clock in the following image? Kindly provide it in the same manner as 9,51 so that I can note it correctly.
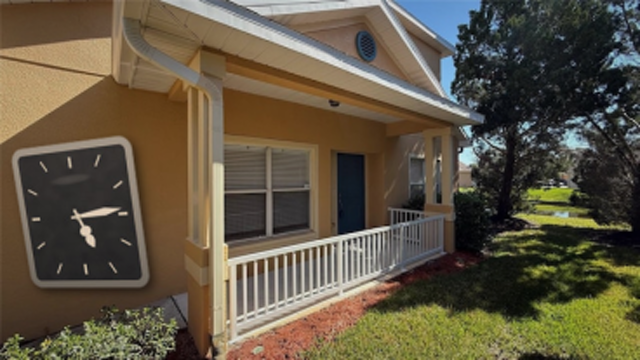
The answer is 5,14
